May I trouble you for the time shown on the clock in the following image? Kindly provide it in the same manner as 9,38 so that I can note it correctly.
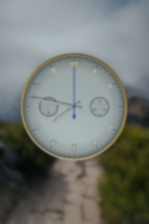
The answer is 7,47
